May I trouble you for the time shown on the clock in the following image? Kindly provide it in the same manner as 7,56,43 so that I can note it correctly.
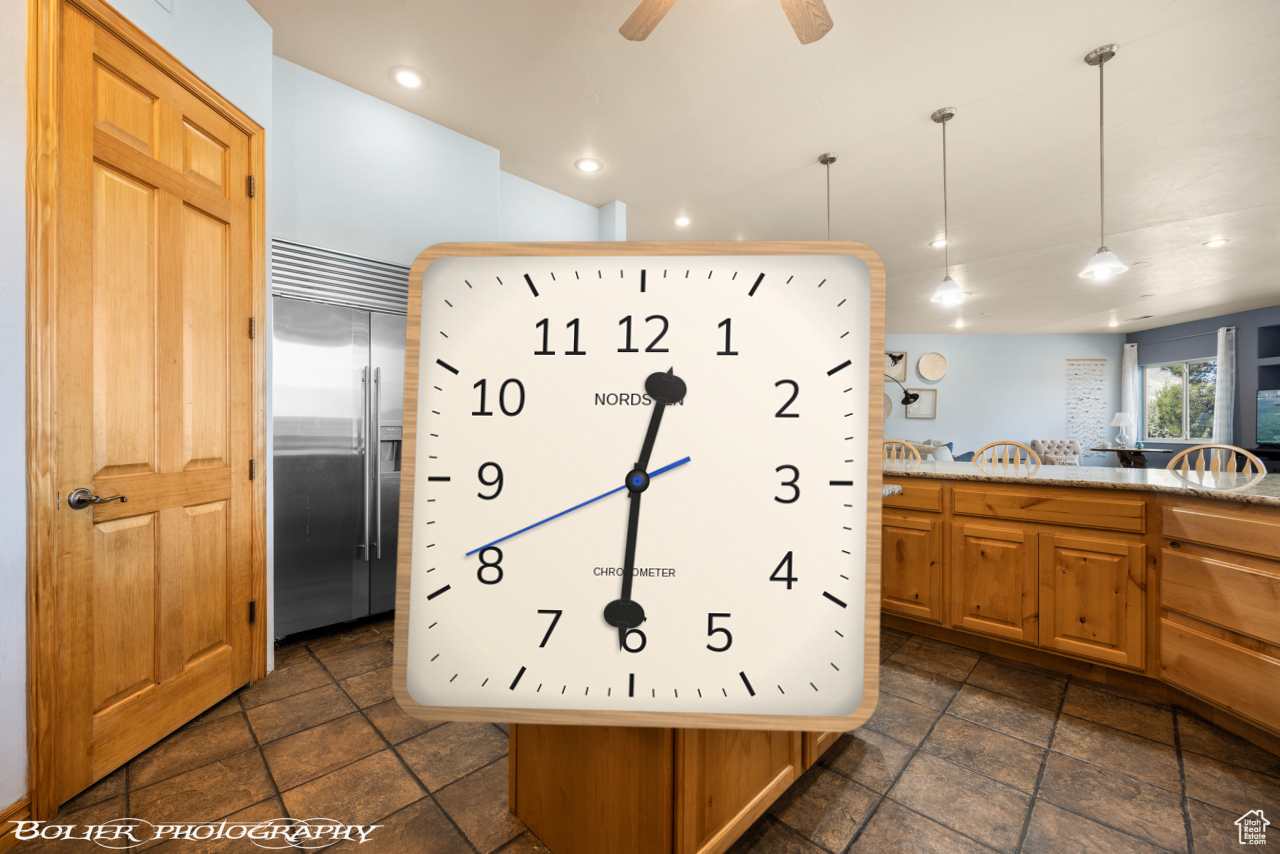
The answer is 12,30,41
